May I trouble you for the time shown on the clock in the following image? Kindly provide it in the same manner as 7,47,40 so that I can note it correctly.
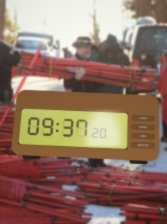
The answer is 9,37,20
